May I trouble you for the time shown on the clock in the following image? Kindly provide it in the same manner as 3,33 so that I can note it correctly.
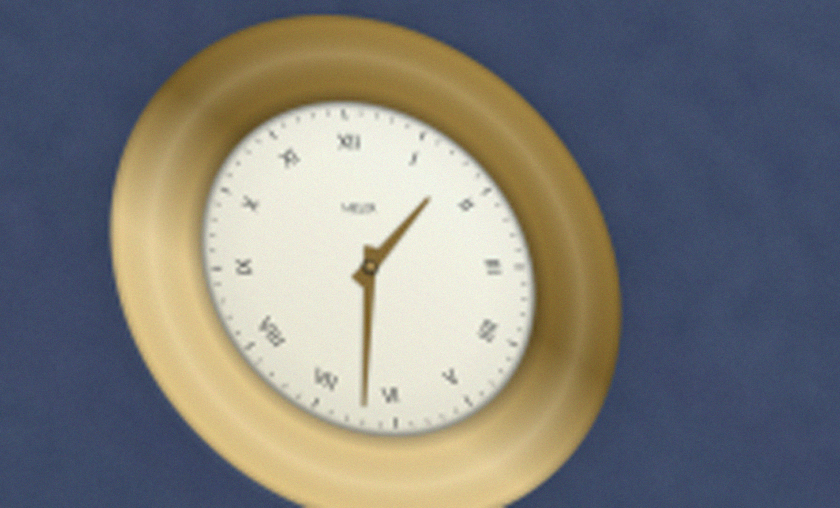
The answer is 1,32
